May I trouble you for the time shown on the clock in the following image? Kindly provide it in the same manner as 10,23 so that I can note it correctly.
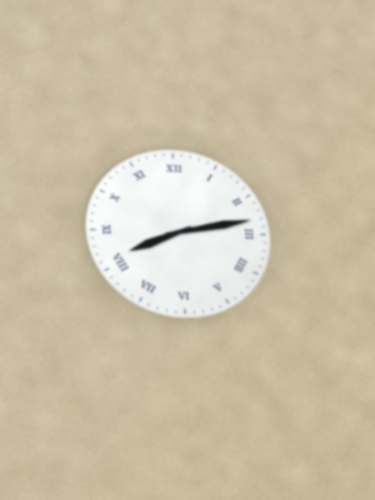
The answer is 8,13
